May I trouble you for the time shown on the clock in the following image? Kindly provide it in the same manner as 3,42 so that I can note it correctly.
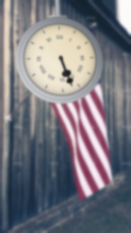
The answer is 5,27
